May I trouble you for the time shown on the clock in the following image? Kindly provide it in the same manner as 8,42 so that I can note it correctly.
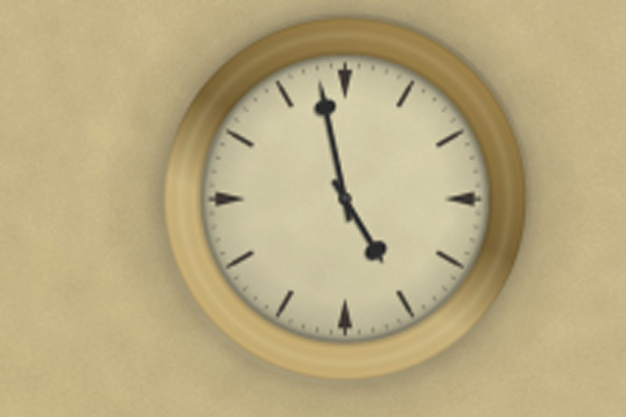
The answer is 4,58
